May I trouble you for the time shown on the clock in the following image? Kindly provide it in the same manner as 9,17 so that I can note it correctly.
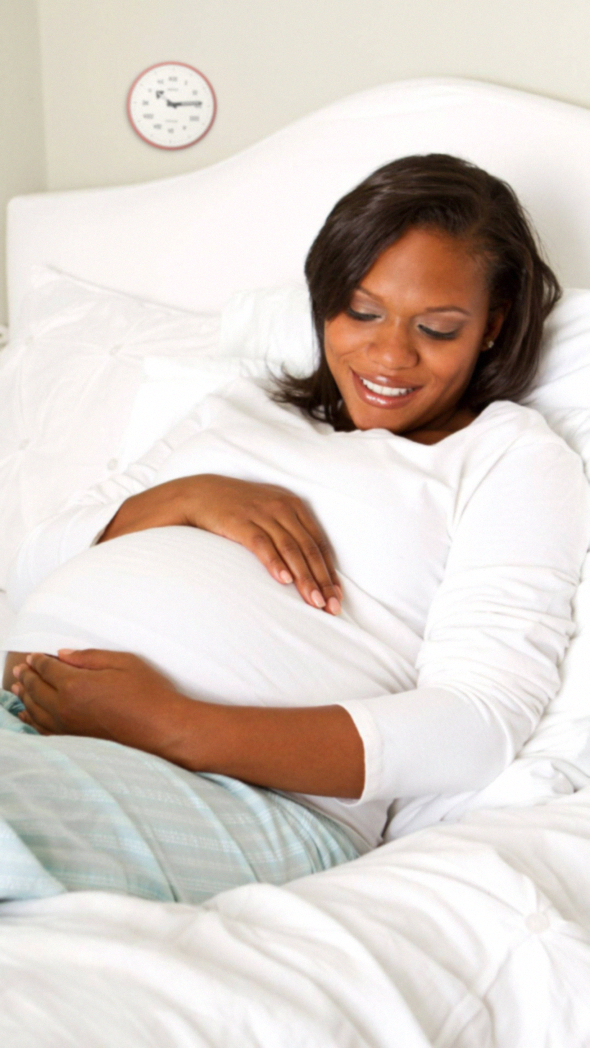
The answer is 10,14
